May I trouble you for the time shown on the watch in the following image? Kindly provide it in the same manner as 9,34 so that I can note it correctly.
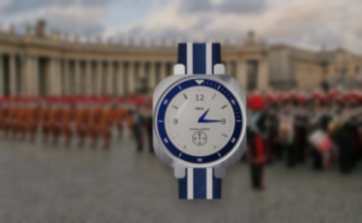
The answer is 1,15
